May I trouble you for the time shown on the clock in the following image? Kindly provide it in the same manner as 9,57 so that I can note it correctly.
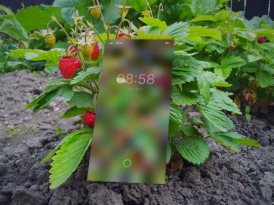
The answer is 8,58
